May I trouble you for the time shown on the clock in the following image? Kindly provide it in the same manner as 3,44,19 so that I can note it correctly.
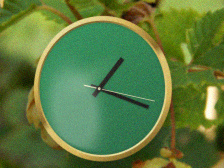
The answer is 1,18,17
